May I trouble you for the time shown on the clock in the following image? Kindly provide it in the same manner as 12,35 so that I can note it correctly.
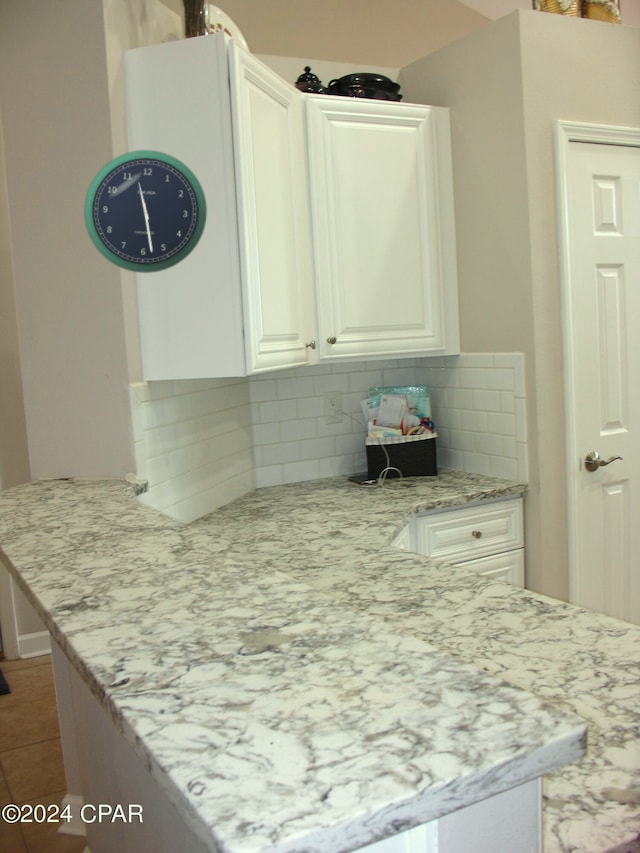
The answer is 11,28
